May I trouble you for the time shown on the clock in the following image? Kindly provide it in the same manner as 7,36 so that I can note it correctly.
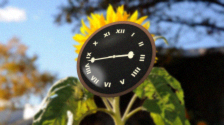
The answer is 2,43
